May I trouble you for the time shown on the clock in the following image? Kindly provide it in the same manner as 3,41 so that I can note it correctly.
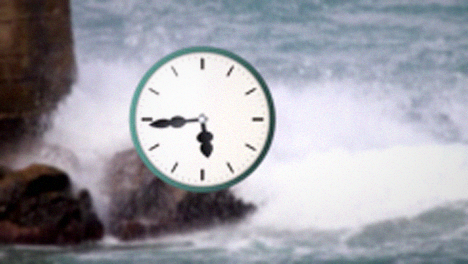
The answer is 5,44
